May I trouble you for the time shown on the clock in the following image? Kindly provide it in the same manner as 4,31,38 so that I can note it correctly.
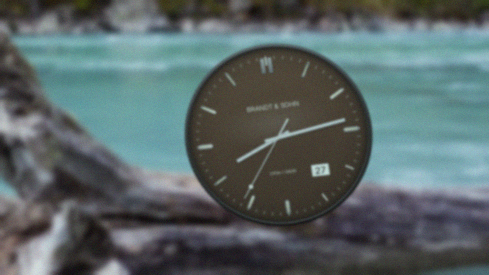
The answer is 8,13,36
